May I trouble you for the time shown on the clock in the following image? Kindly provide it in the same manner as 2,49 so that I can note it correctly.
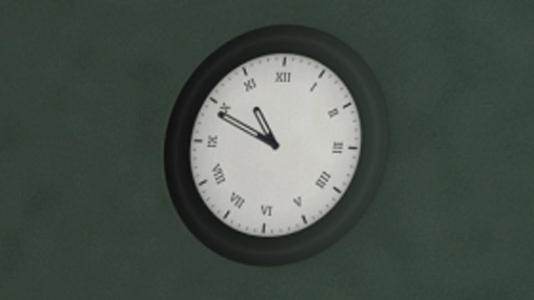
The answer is 10,49
